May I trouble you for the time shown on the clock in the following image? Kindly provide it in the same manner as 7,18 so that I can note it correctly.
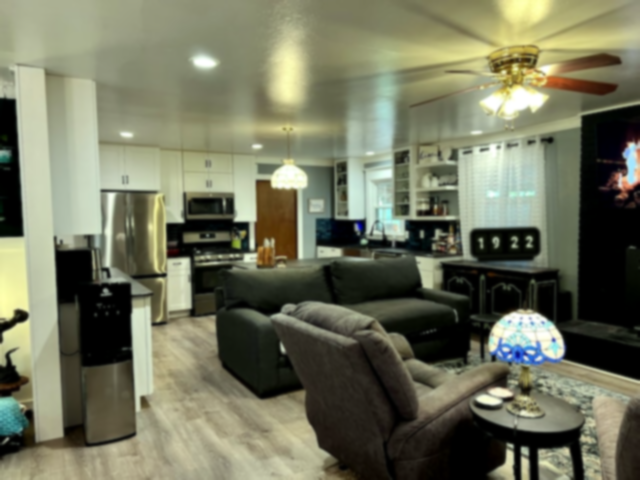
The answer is 19,22
